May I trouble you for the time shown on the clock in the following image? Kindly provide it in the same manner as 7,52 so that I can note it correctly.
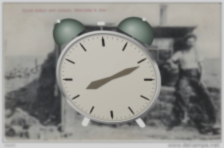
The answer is 8,11
